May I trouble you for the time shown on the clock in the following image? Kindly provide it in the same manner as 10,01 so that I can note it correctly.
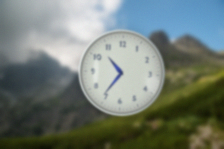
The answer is 10,36
